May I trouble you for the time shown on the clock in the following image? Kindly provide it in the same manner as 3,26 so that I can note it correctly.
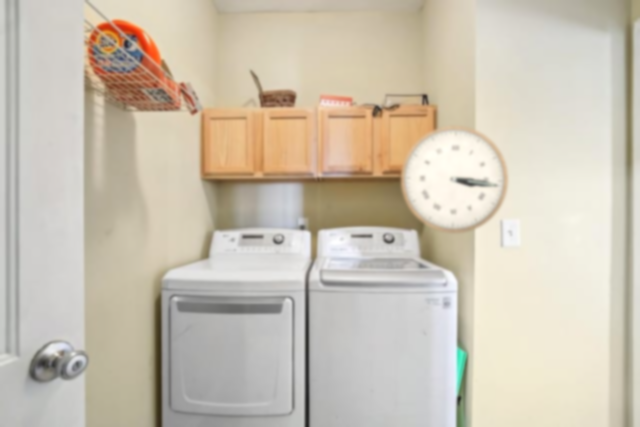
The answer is 3,16
